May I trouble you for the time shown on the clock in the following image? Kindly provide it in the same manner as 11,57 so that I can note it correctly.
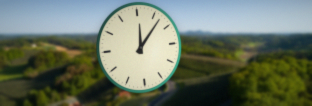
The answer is 12,07
